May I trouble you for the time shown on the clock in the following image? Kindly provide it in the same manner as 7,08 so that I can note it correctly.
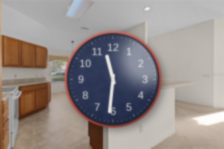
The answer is 11,31
